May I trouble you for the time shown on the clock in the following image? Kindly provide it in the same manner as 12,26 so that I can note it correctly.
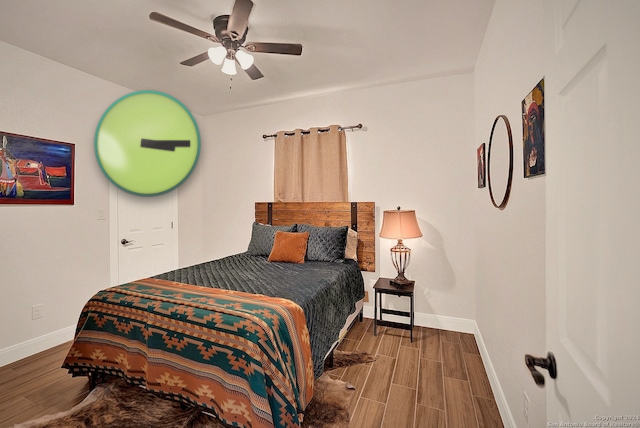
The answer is 3,15
